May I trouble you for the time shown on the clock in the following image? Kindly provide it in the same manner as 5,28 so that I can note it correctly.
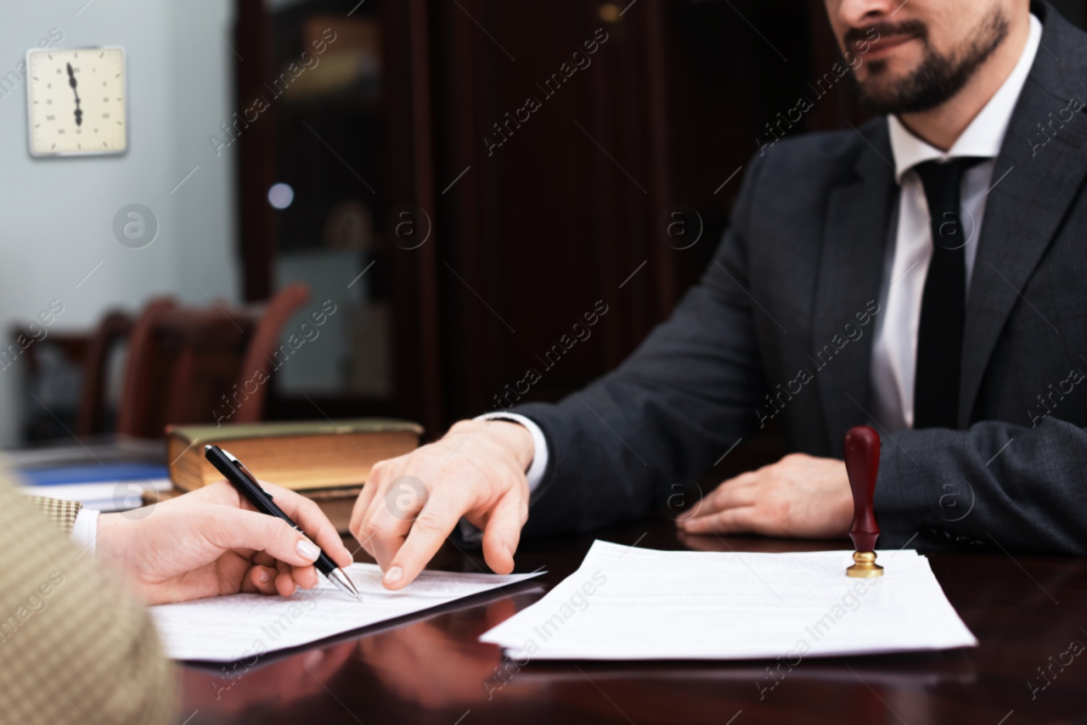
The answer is 5,58
